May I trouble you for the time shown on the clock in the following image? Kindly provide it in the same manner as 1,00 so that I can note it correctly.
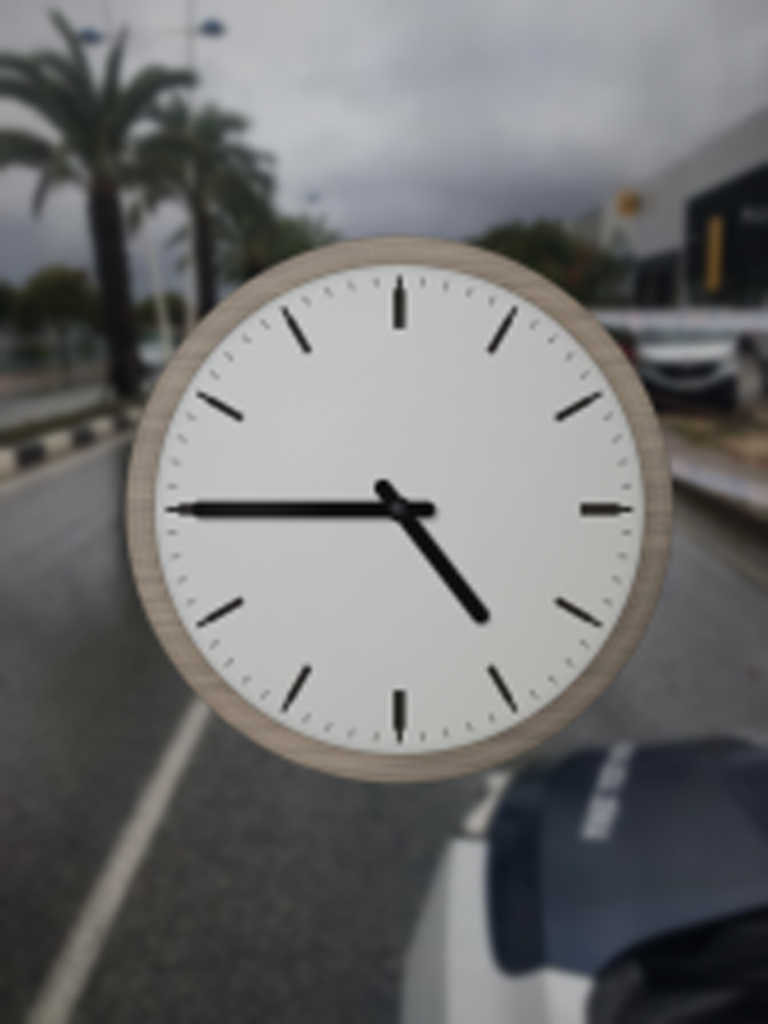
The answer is 4,45
